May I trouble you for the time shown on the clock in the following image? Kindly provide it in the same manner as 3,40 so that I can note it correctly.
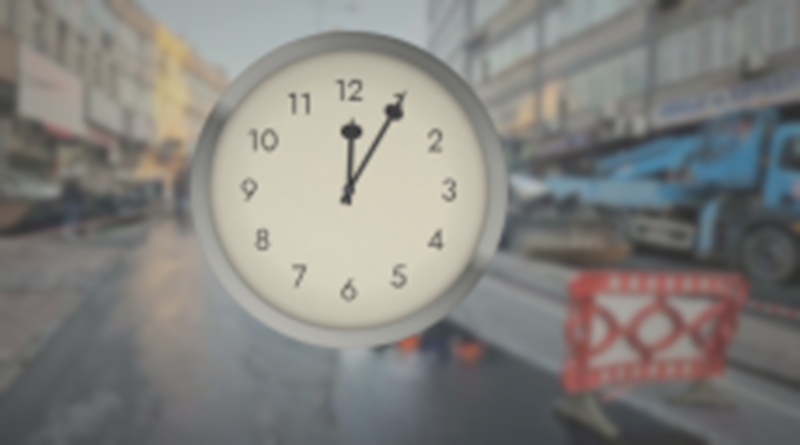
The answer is 12,05
